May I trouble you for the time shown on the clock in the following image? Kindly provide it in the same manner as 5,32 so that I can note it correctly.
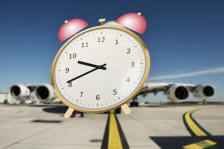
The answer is 9,41
